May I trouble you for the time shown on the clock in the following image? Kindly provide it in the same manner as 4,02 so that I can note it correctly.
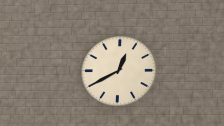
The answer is 12,40
